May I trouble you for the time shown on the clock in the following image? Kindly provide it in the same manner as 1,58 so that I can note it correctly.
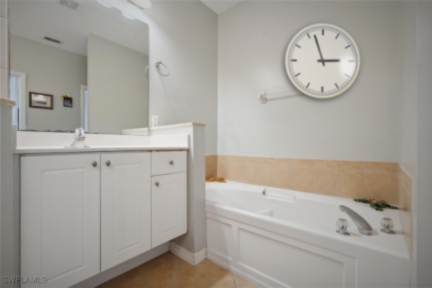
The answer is 2,57
